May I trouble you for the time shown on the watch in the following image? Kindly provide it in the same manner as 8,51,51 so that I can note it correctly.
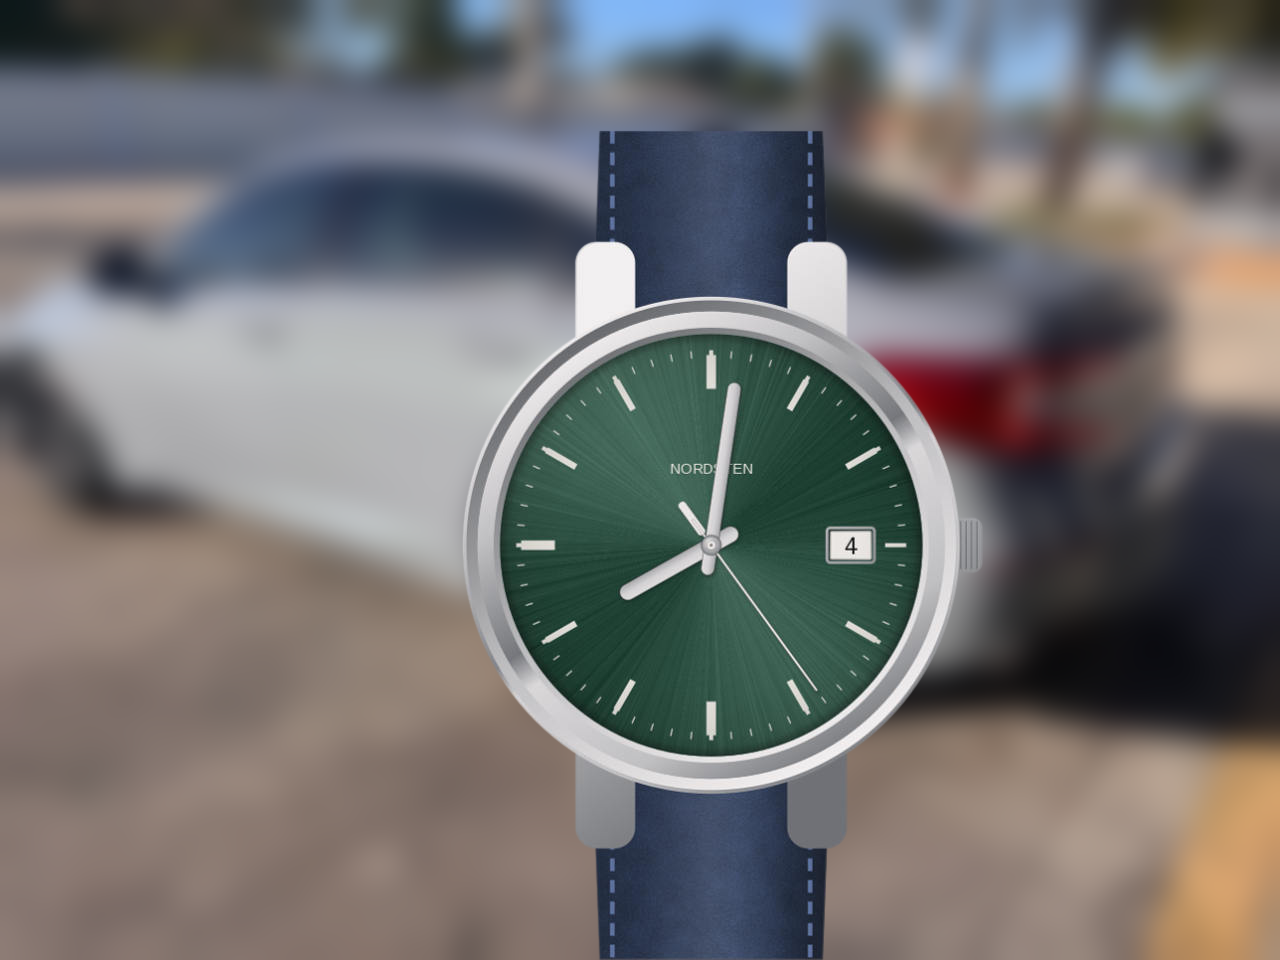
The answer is 8,01,24
